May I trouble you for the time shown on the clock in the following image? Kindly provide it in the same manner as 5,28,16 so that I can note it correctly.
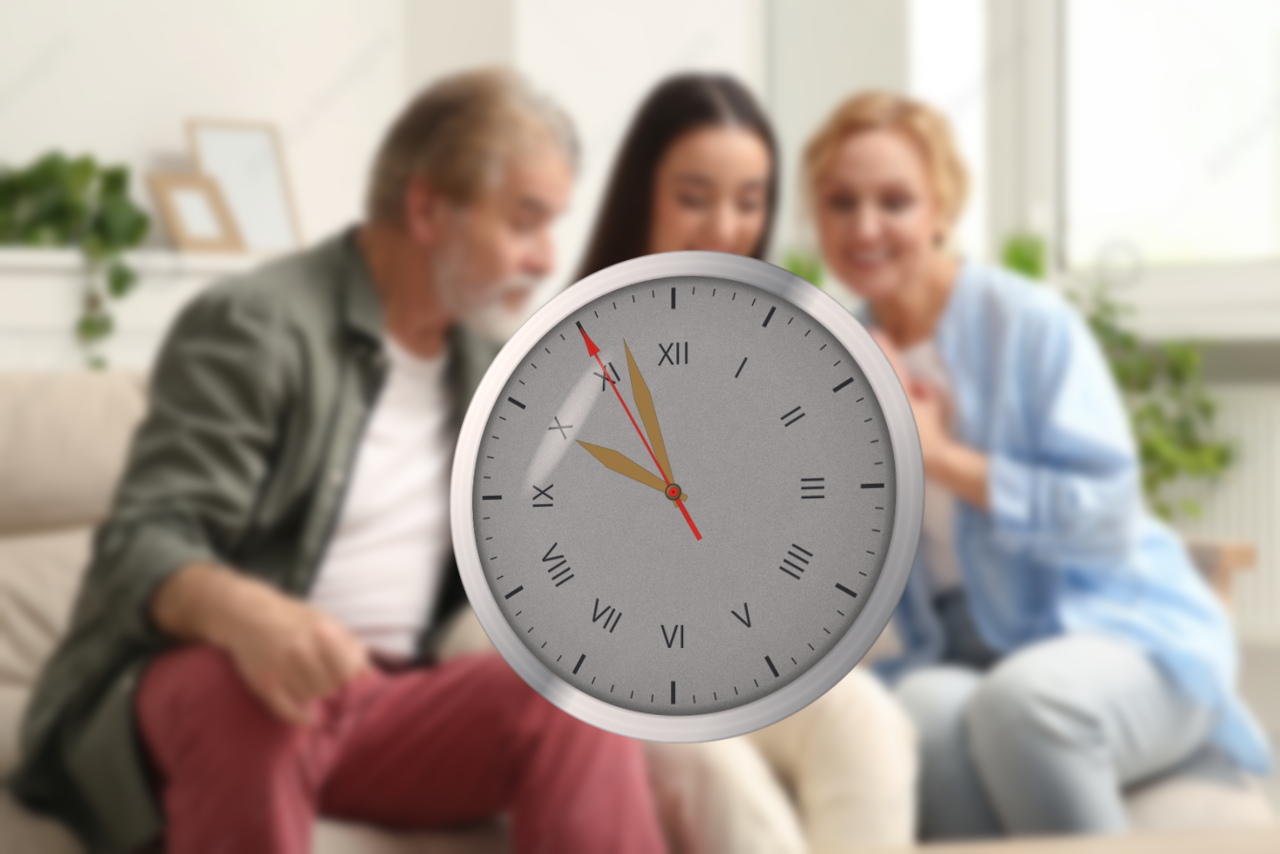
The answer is 9,56,55
